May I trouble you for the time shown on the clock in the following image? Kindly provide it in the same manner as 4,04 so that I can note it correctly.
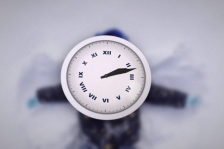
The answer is 2,12
